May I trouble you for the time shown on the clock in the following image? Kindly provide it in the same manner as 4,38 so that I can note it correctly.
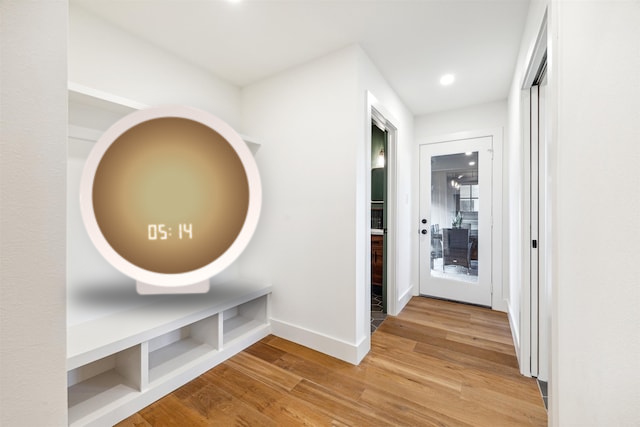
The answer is 5,14
